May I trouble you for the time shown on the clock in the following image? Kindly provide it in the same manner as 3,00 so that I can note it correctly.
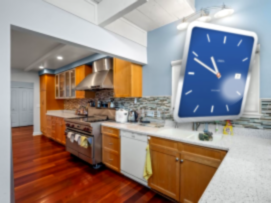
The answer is 10,49
